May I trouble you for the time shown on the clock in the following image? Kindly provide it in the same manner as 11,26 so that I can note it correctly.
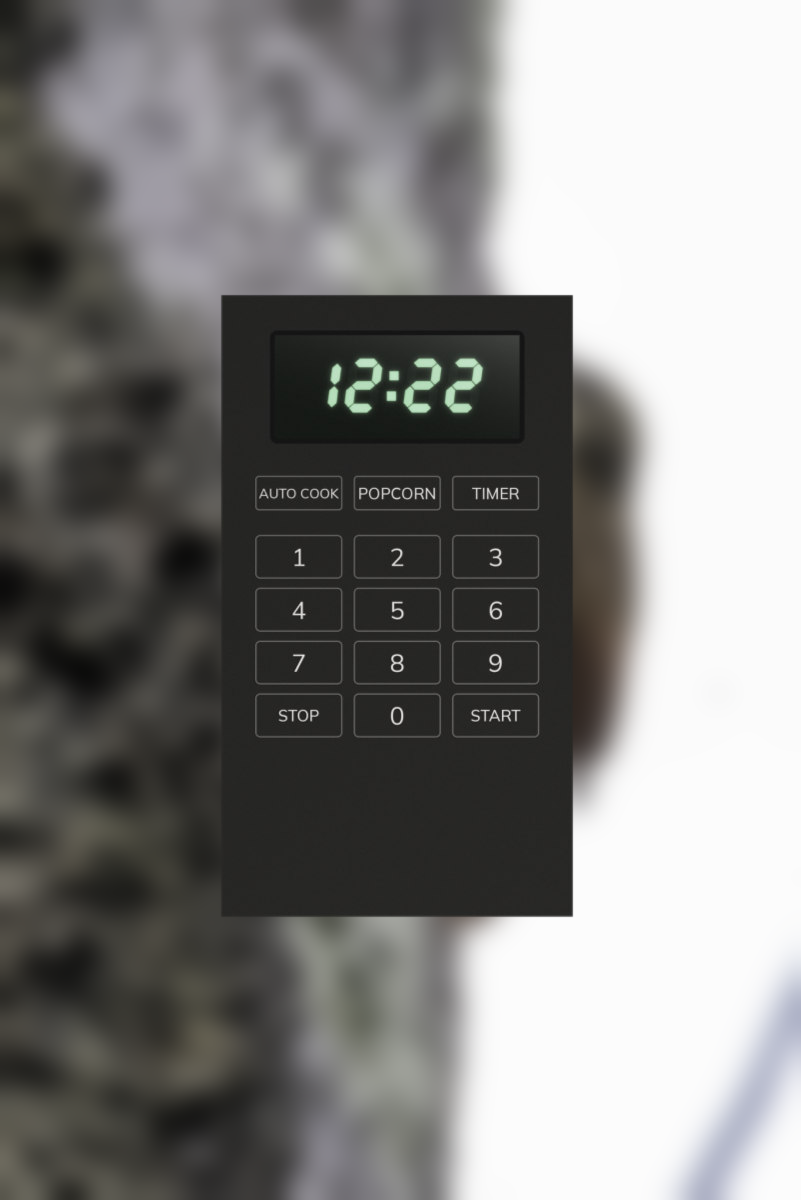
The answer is 12,22
